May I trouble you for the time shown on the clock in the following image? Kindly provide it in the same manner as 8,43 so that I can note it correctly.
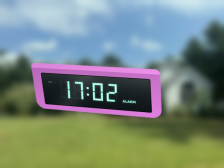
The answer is 17,02
